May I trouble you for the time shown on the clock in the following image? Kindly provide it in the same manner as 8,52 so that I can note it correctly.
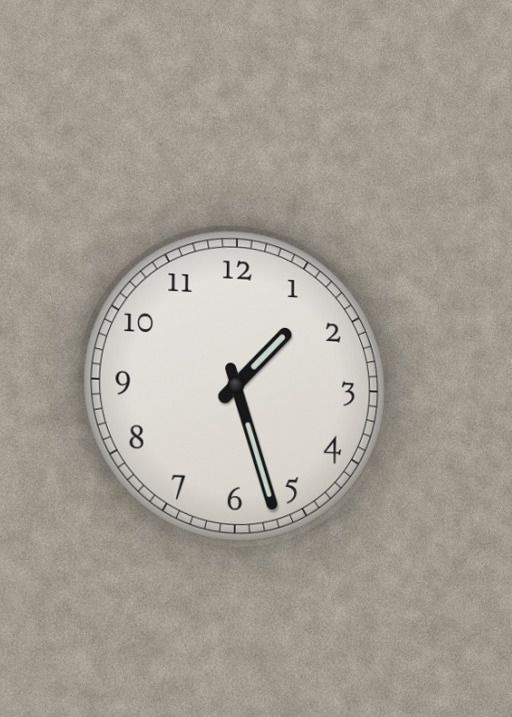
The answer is 1,27
